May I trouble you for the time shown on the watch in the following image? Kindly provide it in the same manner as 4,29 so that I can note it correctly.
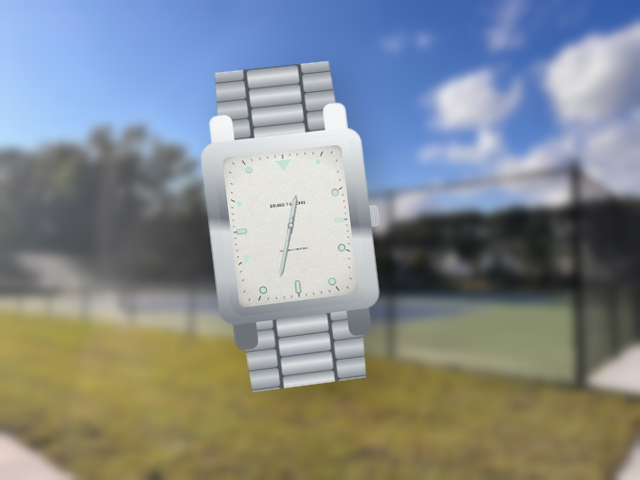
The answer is 12,33
